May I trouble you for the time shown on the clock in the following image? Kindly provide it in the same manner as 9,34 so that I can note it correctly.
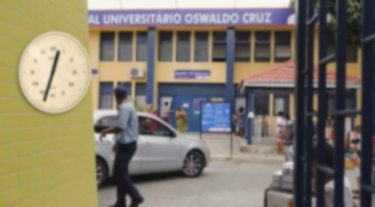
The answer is 12,33
